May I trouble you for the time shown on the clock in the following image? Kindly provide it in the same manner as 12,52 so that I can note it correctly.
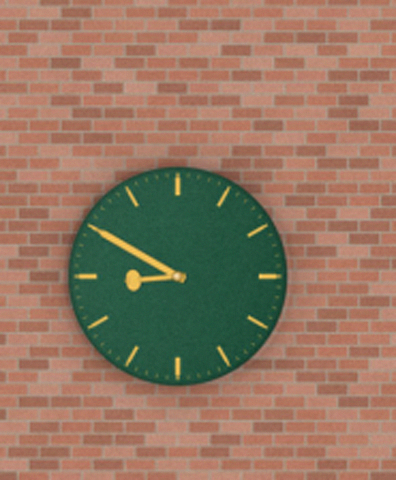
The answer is 8,50
